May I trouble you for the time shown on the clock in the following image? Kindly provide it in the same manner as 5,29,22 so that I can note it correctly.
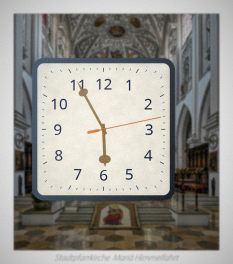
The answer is 5,55,13
